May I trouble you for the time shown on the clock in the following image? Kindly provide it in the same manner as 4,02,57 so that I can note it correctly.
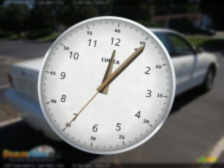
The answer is 12,05,35
